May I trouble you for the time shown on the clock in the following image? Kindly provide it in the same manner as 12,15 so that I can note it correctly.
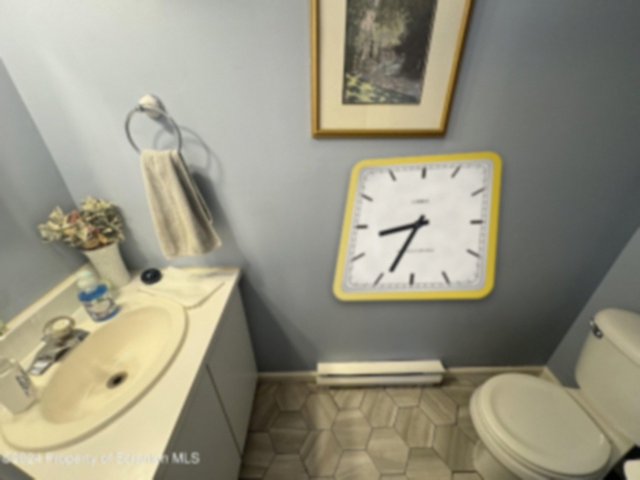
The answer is 8,34
